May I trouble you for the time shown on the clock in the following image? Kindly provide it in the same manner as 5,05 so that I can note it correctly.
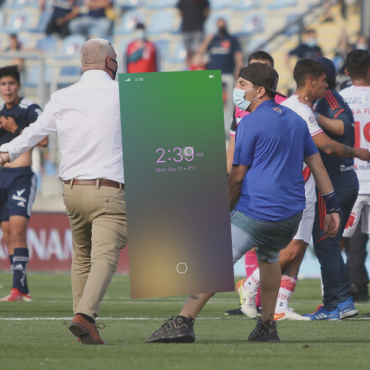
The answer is 2,39
